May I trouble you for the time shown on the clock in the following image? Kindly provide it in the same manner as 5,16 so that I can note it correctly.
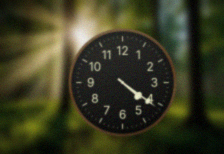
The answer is 4,21
